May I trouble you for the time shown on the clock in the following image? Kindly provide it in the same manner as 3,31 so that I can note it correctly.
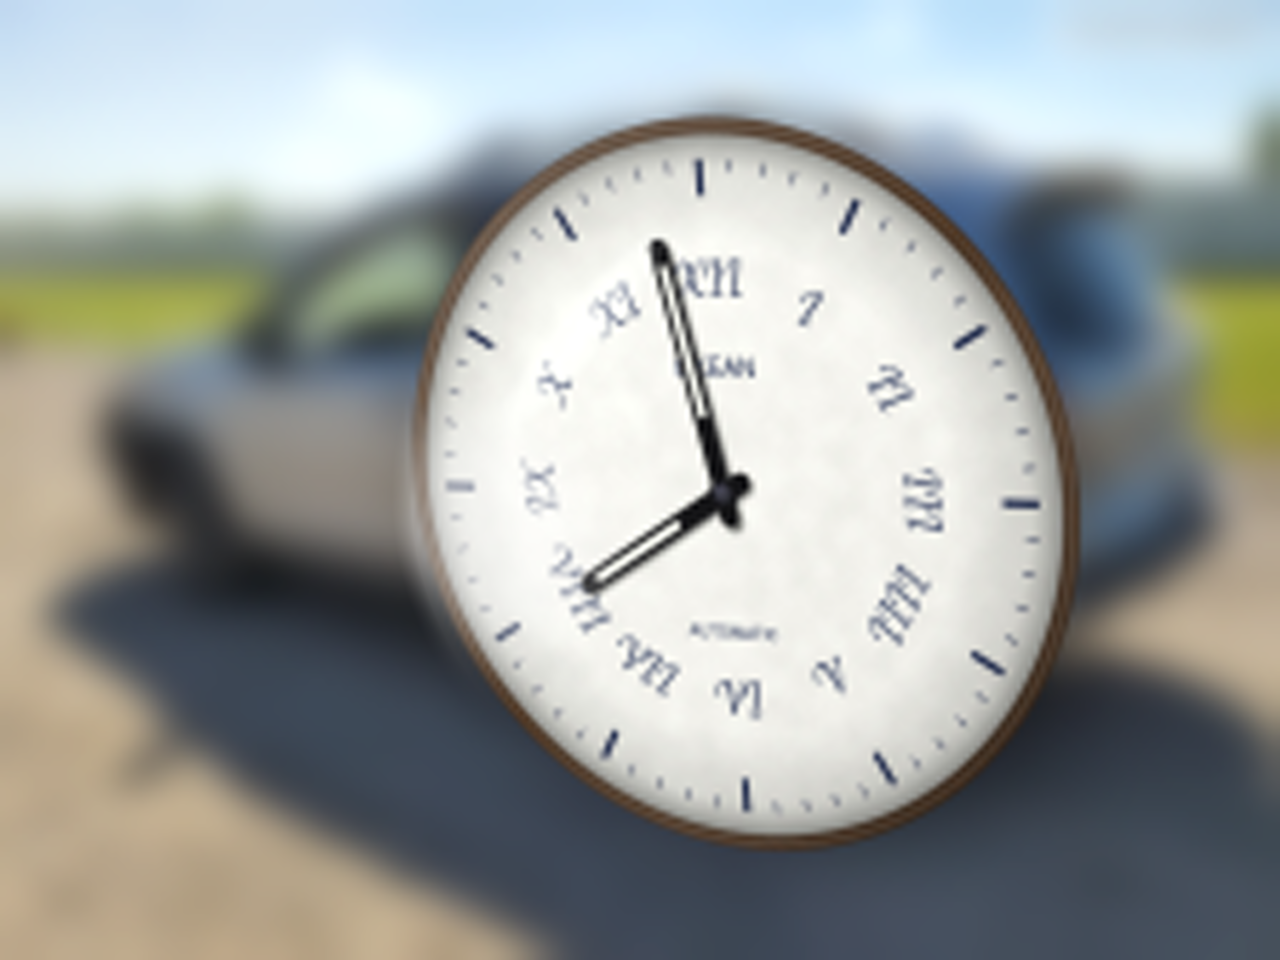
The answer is 7,58
